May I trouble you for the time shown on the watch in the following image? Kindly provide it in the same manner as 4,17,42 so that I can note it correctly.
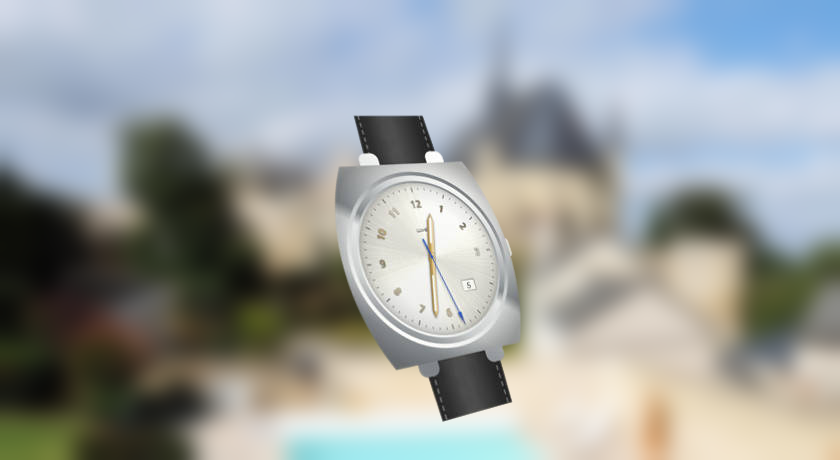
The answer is 12,32,28
